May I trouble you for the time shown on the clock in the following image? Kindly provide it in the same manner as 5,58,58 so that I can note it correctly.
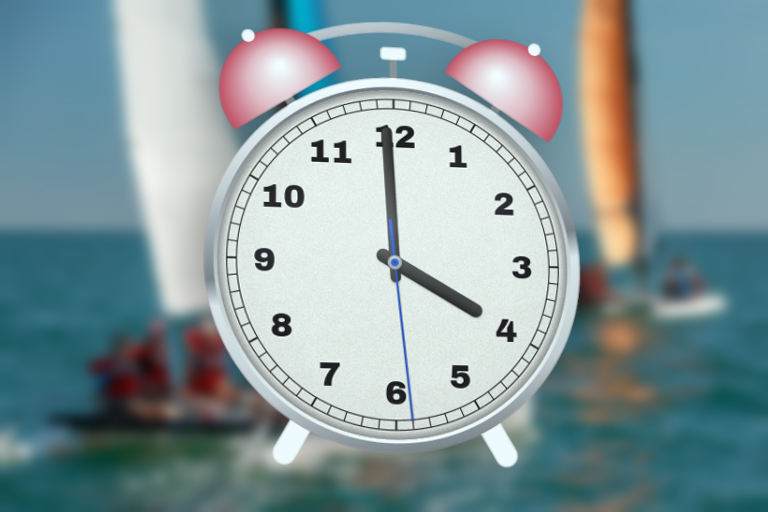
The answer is 3,59,29
